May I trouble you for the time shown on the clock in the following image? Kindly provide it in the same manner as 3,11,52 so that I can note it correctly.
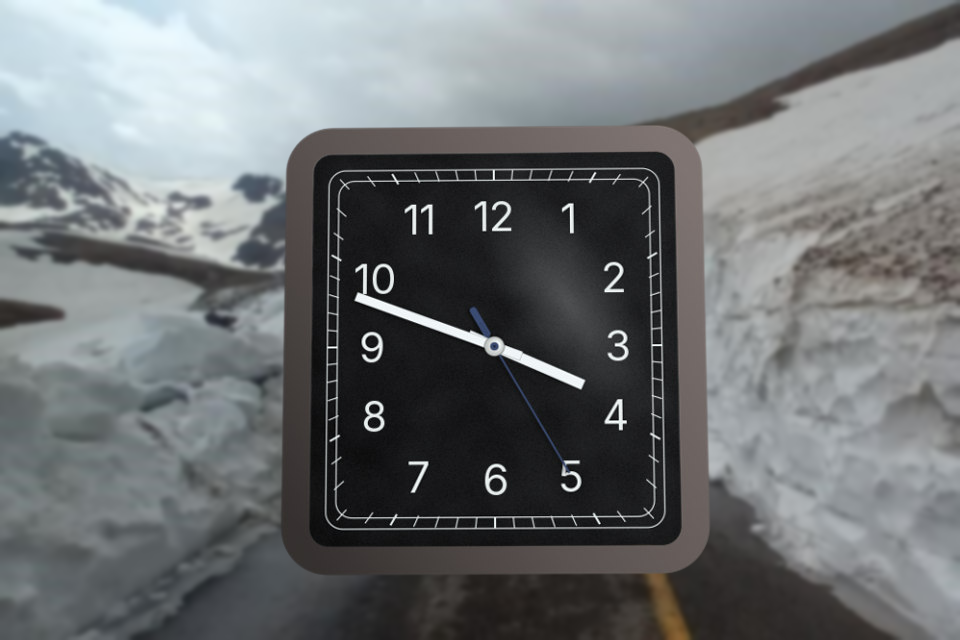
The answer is 3,48,25
